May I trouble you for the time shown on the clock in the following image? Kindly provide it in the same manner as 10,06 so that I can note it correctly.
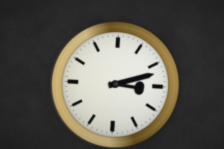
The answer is 3,12
